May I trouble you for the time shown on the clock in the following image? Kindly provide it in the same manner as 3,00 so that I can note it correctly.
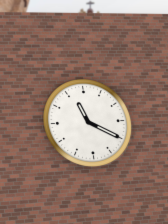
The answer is 11,20
